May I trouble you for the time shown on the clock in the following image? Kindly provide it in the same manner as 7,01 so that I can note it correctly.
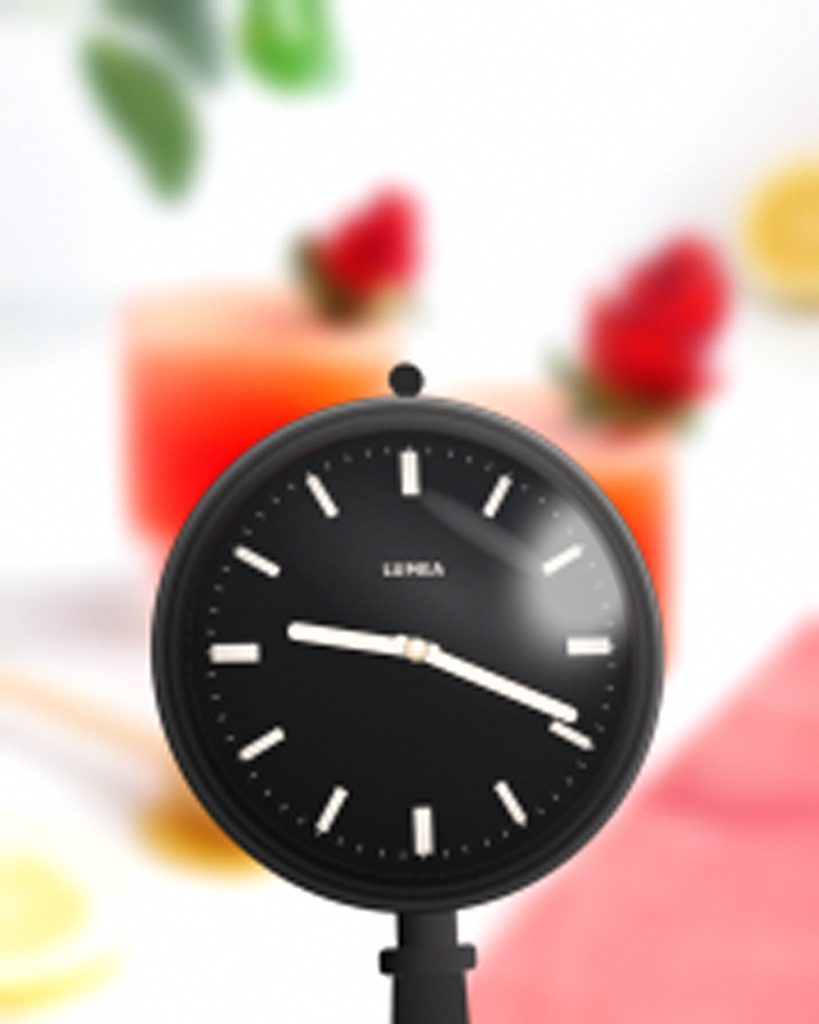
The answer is 9,19
